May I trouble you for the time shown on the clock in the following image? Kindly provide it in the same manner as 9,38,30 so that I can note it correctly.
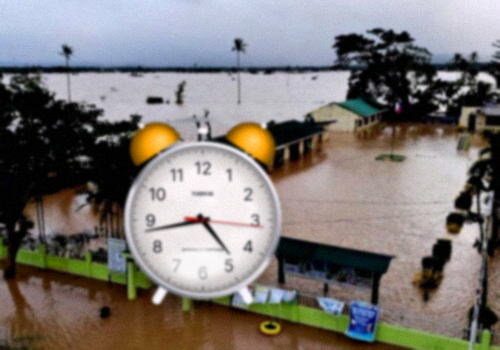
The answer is 4,43,16
